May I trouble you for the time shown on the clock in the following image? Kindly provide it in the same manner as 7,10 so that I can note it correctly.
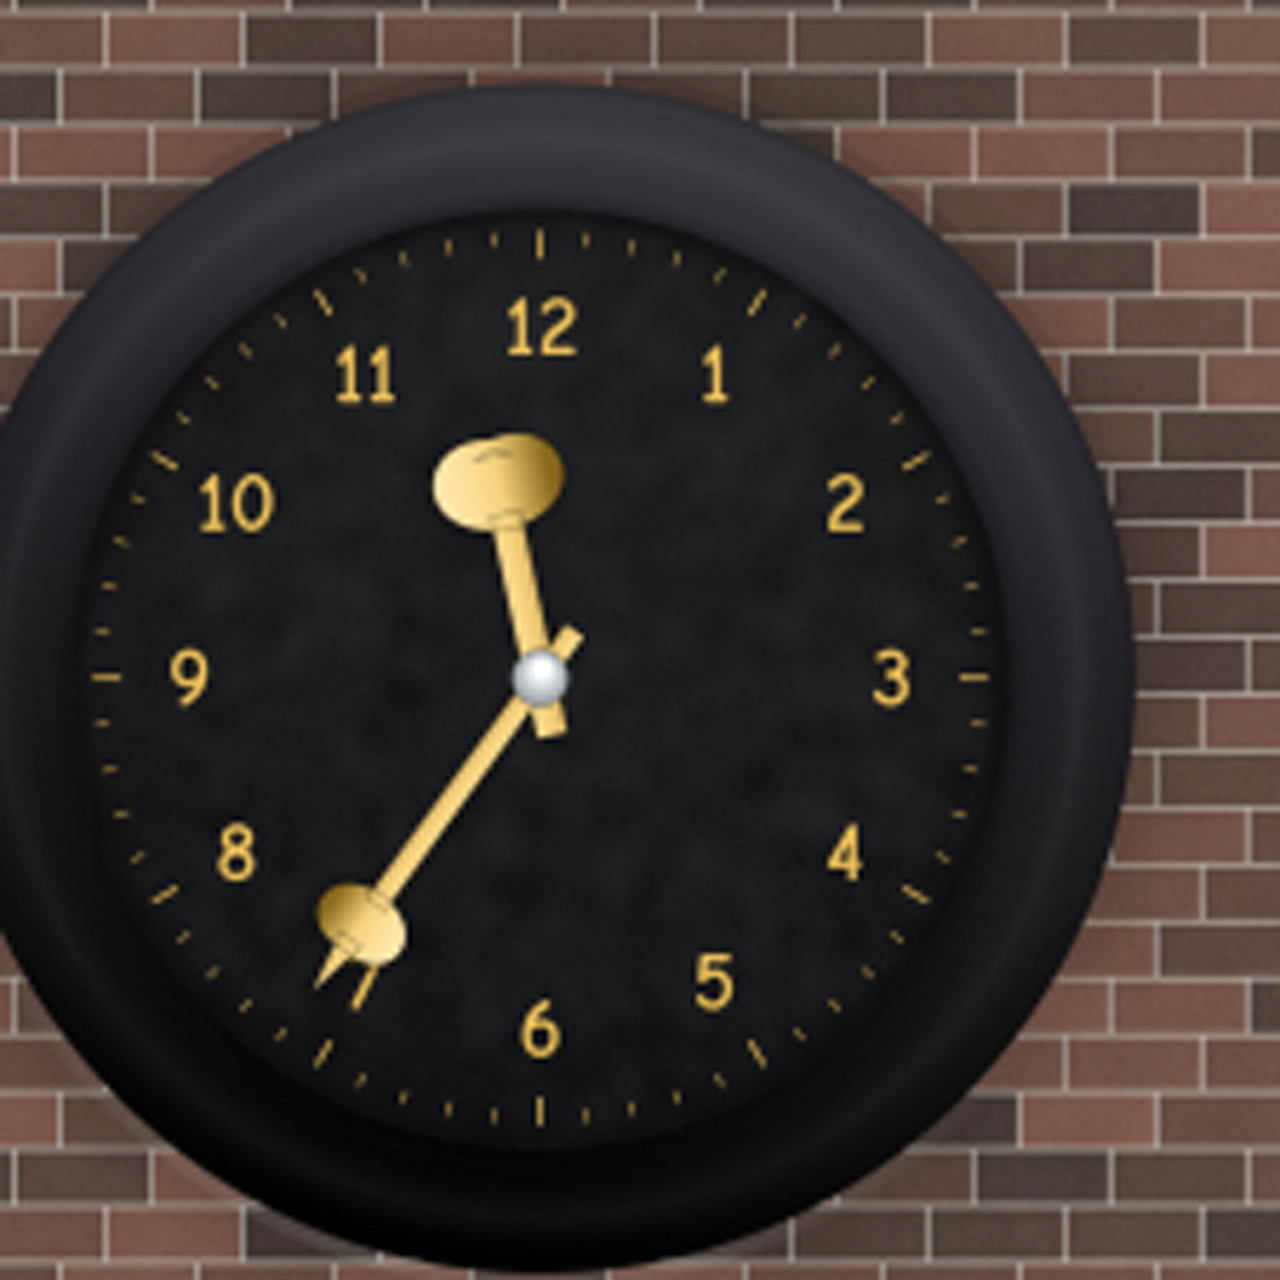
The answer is 11,36
